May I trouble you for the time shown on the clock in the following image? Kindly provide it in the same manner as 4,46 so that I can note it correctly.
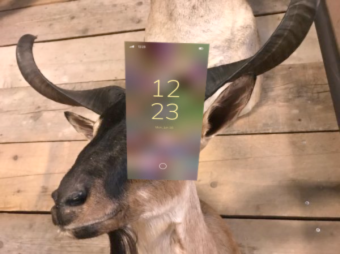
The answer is 12,23
